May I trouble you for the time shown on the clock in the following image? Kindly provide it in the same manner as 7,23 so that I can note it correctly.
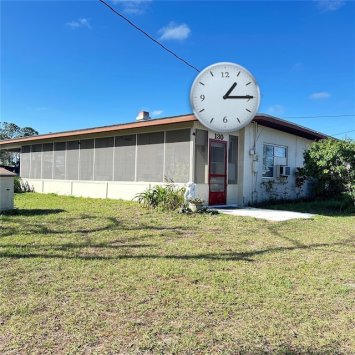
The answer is 1,15
